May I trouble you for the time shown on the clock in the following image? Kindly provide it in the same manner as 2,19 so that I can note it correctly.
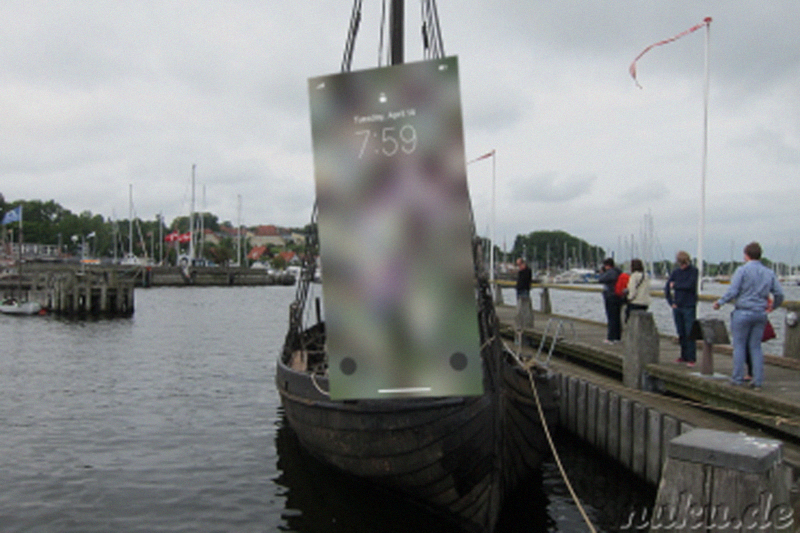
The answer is 7,59
